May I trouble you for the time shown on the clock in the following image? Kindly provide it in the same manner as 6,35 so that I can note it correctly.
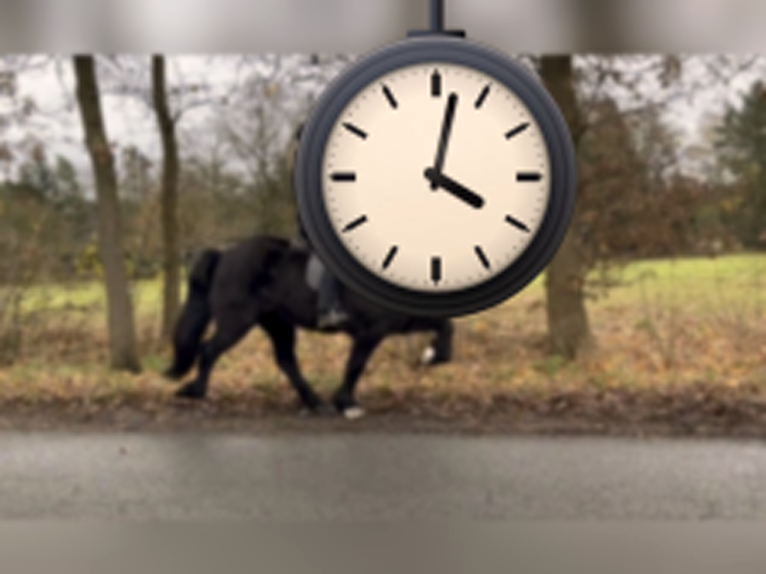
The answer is 4,02
